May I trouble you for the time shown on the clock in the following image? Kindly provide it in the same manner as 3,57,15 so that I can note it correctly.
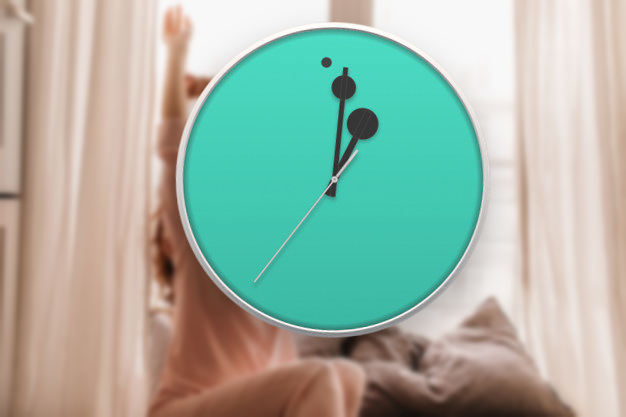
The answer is 1,01,37
